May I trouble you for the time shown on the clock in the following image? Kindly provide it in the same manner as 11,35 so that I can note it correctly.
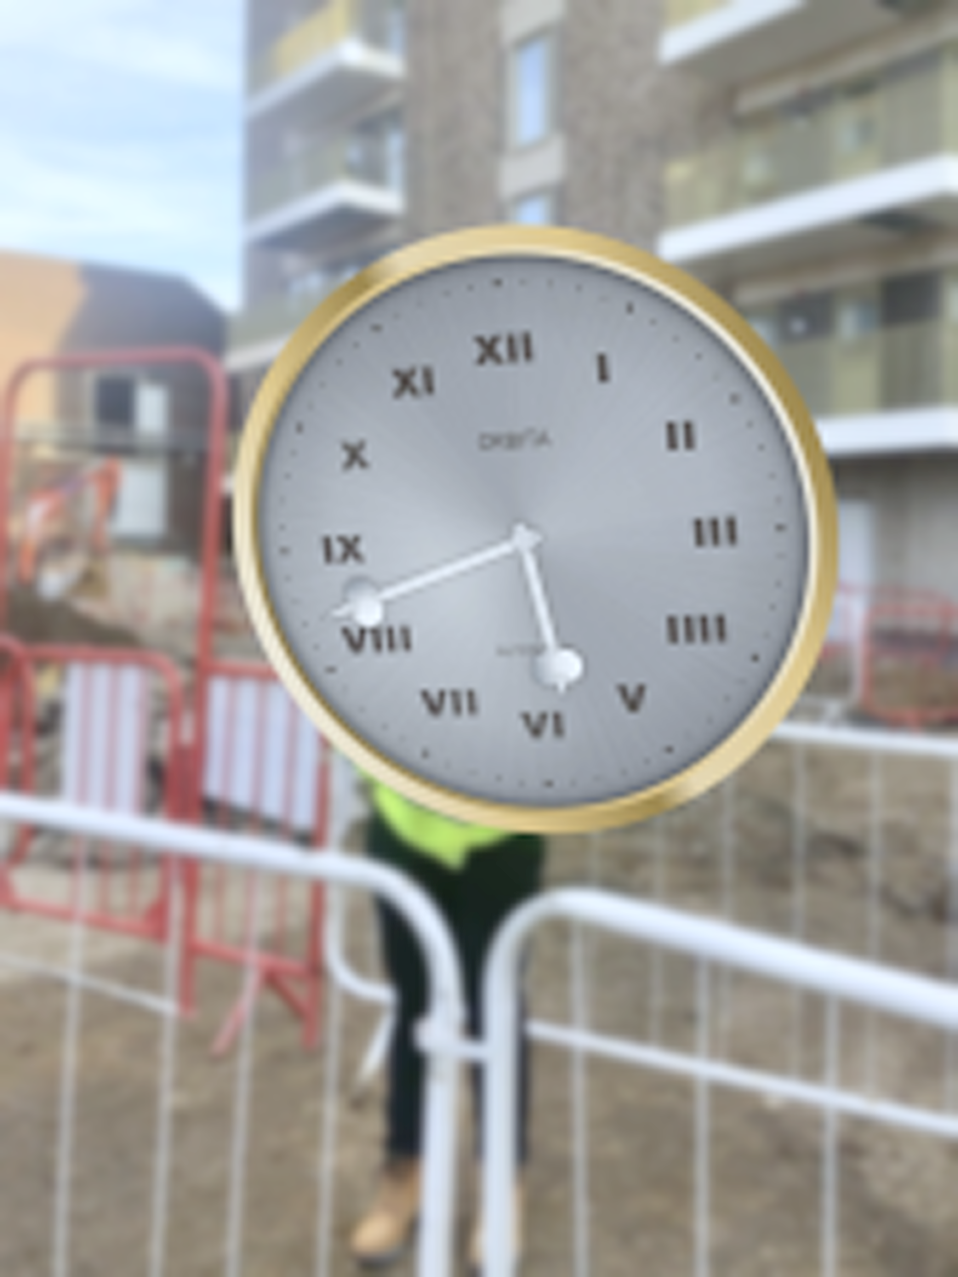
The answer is 5,42
